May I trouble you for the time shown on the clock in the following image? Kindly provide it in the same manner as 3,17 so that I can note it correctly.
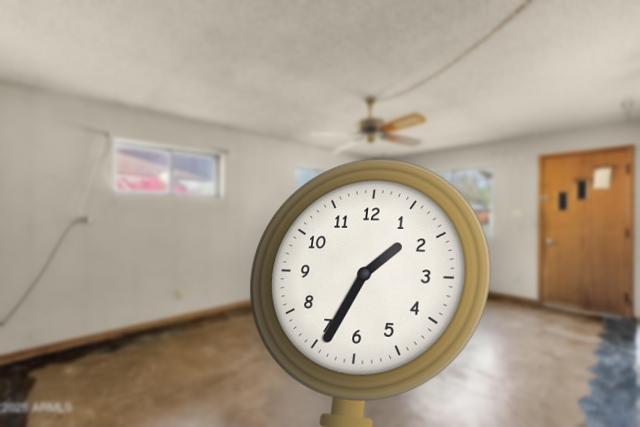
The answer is 1,34
